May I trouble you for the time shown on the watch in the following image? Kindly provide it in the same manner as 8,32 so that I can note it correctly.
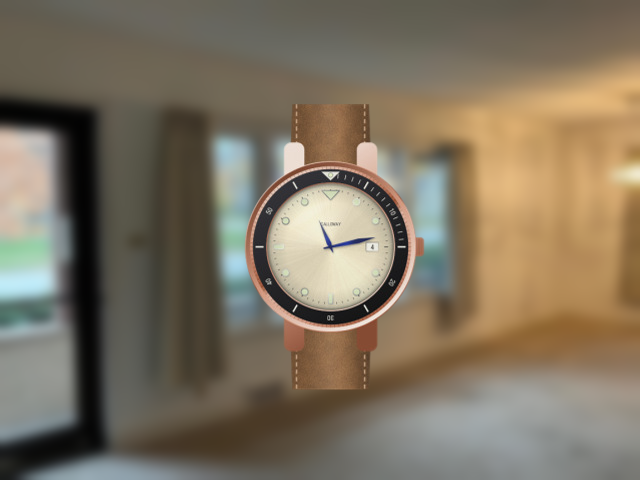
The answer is 11,13
